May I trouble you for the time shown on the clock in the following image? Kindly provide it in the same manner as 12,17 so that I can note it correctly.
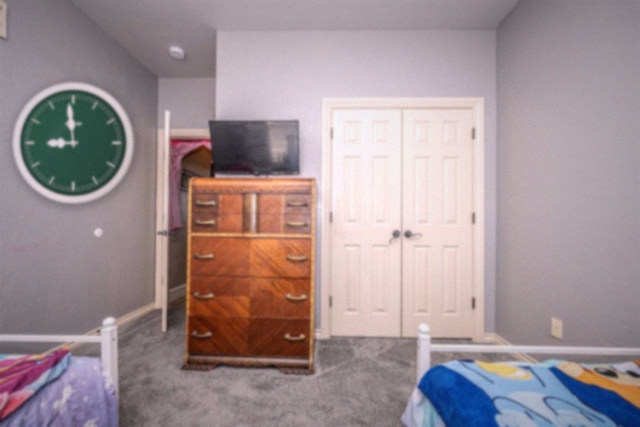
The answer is 8,59
